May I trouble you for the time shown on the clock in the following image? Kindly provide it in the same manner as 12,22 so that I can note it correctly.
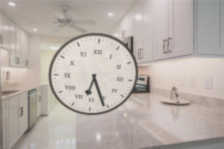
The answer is 6,26
